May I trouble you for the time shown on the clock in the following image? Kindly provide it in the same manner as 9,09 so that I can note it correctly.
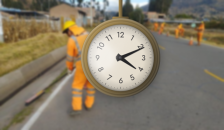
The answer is 4,11
